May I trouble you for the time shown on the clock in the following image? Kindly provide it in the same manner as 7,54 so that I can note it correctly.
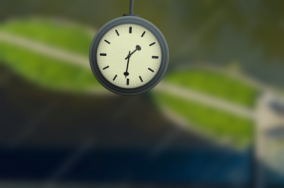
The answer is 1,31
